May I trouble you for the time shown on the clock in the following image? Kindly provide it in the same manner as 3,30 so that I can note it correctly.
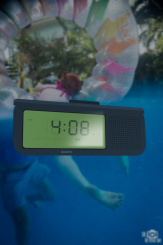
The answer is 4,08
